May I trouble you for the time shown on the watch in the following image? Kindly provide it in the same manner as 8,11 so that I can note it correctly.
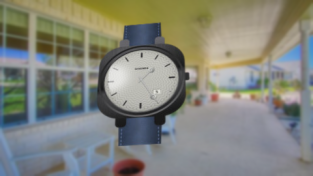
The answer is 1,25
